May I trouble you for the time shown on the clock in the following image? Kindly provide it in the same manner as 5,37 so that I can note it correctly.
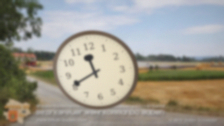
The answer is 11,41
